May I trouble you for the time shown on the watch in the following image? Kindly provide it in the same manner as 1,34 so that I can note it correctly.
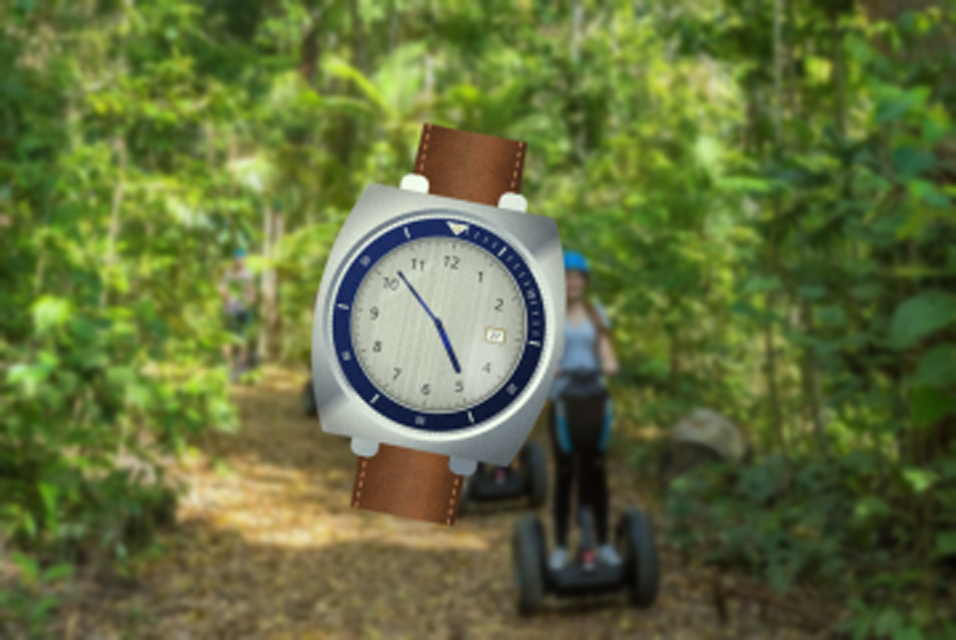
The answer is 4,52
